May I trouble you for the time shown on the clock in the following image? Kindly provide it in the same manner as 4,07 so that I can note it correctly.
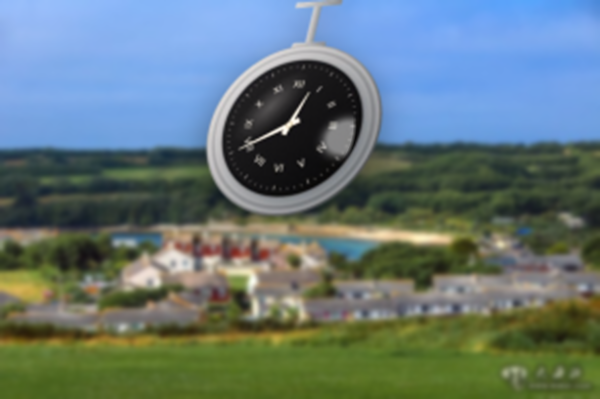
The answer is 12,40
